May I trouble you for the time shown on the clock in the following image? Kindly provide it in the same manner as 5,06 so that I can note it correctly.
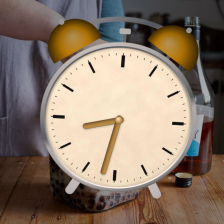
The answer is 8,32
